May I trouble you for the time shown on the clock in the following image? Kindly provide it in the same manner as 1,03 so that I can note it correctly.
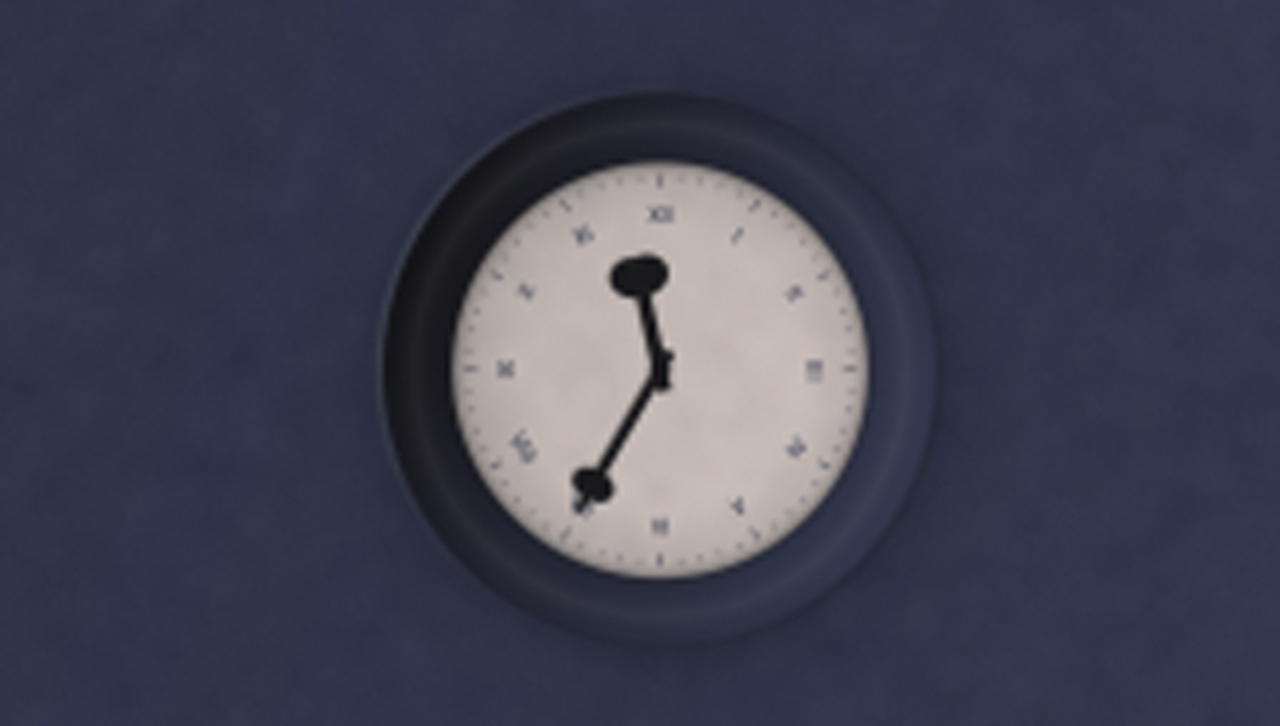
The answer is 11,35
